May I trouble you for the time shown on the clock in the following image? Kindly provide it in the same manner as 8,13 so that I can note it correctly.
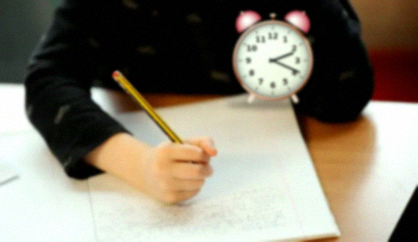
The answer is 2,19
